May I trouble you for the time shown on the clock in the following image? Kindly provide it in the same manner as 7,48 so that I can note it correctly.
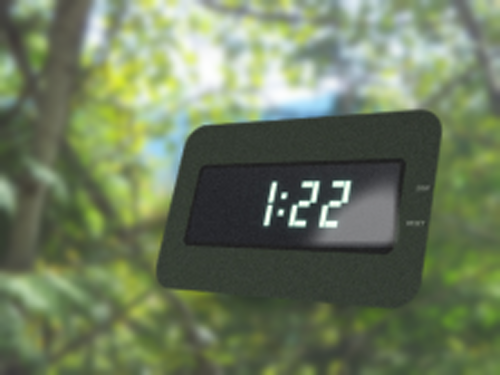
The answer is 1,22
